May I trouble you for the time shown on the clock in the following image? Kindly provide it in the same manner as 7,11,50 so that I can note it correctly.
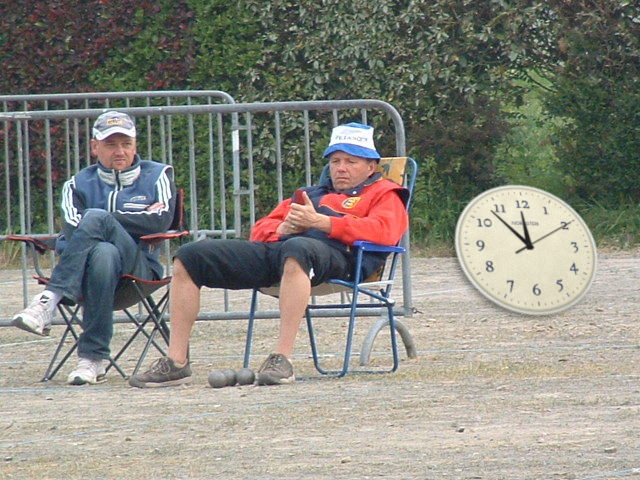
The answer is 11,53,10
